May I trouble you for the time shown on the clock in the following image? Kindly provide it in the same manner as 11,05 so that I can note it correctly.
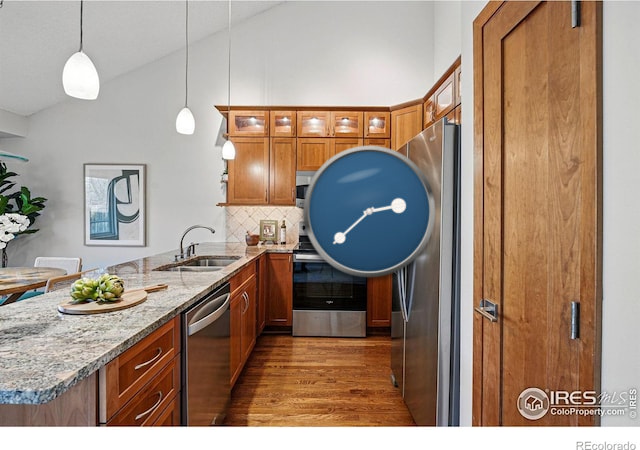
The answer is 2,38
